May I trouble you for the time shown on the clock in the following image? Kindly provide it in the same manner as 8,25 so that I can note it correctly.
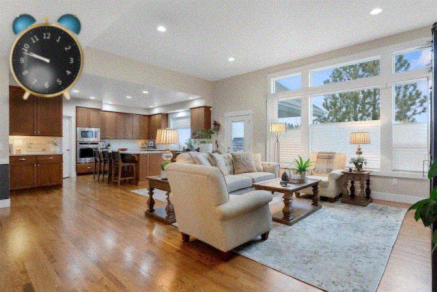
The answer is 9,48
